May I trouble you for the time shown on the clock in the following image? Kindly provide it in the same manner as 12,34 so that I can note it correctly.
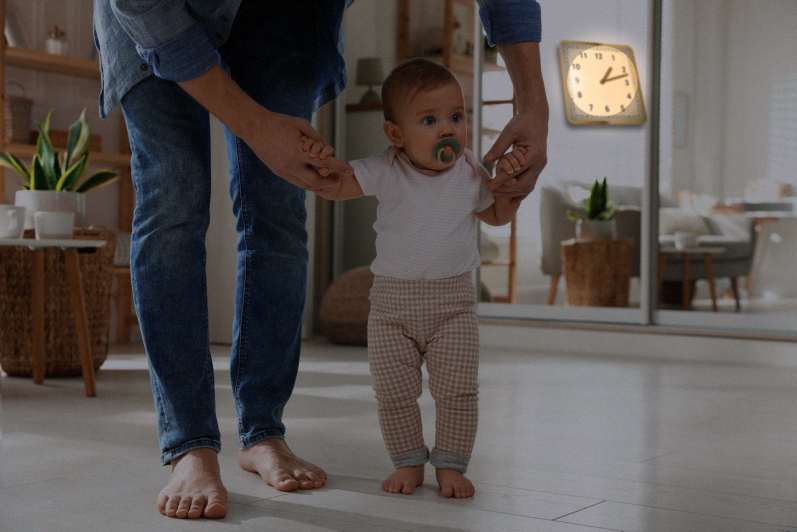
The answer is 1,12
